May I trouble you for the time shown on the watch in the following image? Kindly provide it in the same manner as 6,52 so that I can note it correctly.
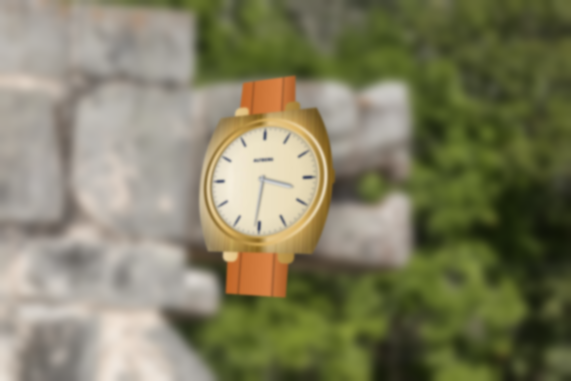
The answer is 3,31
